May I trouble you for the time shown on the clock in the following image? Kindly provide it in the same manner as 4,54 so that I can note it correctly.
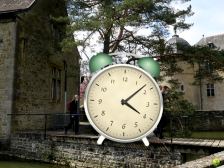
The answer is 4,08
